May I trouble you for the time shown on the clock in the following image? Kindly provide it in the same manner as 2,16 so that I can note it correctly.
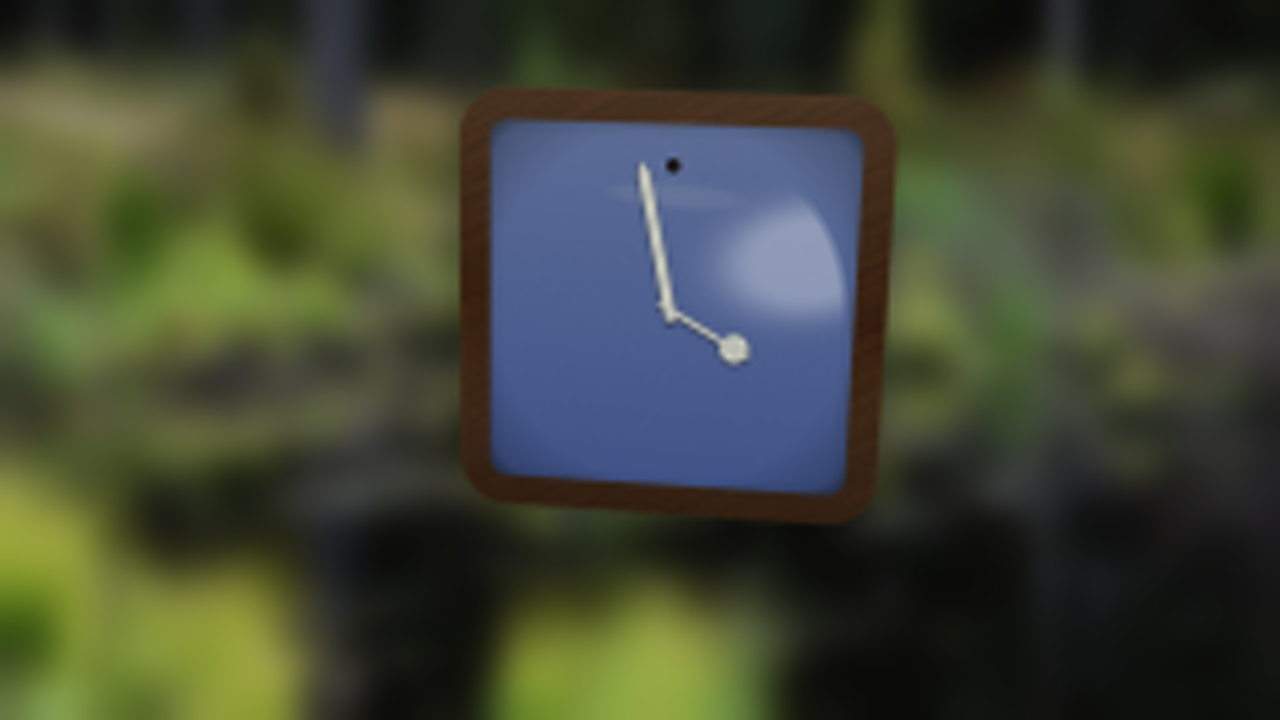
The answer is 3,58
